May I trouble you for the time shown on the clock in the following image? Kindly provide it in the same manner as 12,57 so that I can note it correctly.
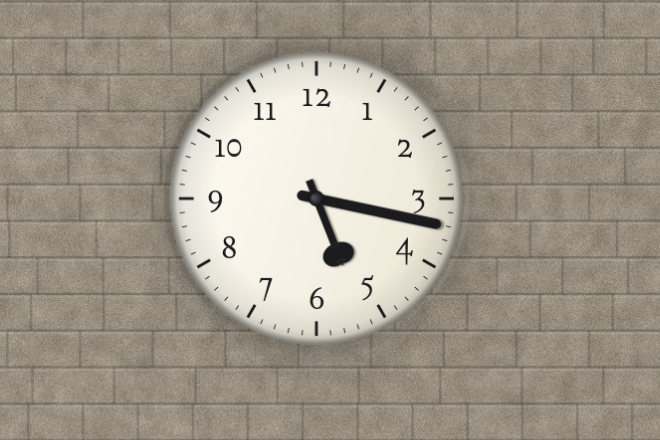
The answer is 5,17
